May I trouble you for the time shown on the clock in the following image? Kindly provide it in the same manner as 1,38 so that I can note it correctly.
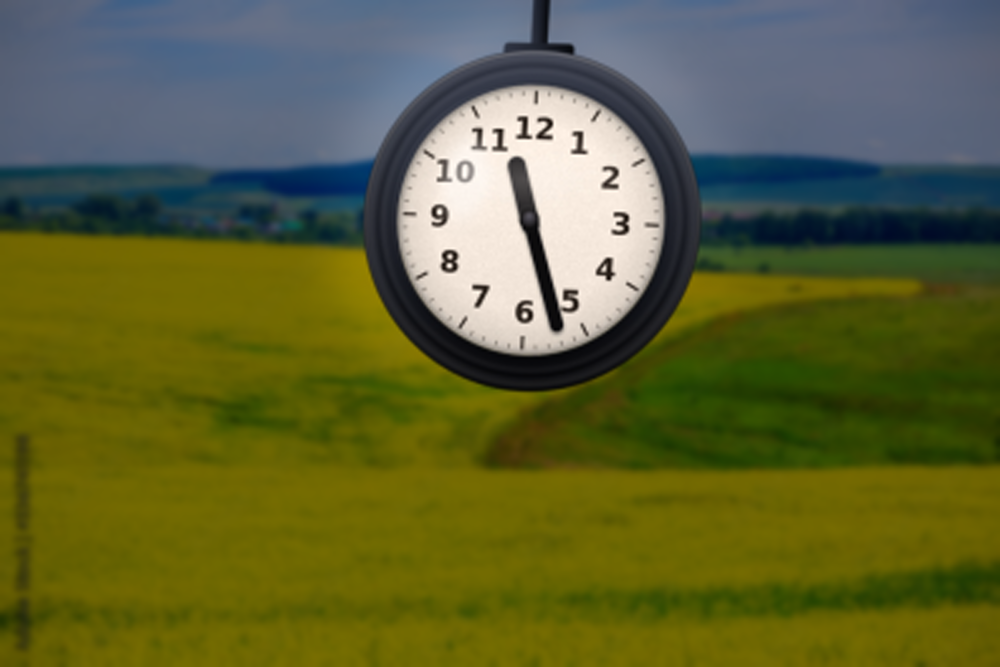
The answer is 11,27
